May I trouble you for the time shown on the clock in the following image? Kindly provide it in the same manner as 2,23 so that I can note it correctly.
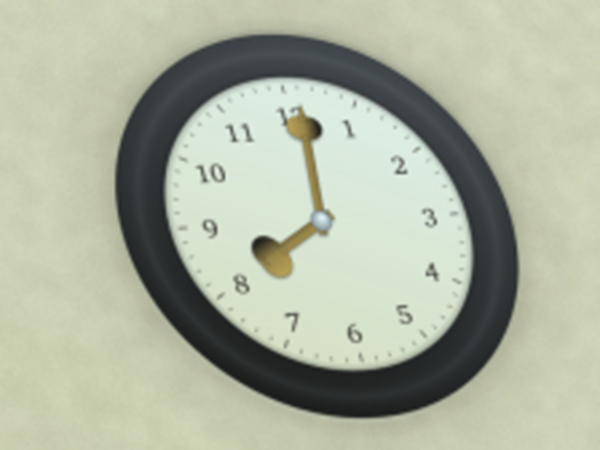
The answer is 8,01
